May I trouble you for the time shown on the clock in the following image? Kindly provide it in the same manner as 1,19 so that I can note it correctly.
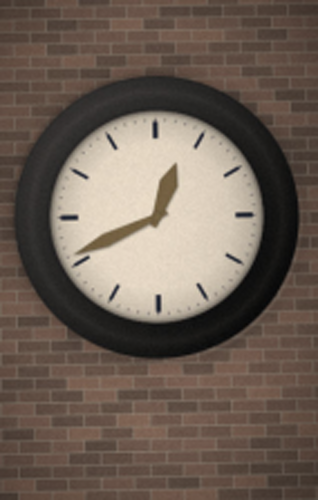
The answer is 12,41
